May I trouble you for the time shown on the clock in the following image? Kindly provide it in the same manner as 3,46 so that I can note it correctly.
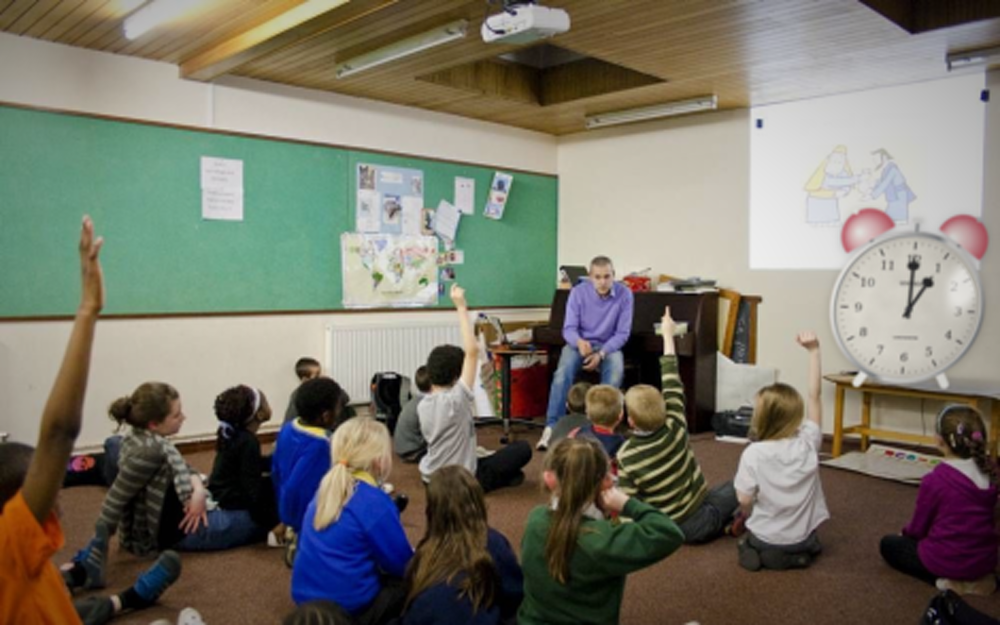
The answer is 1,00
